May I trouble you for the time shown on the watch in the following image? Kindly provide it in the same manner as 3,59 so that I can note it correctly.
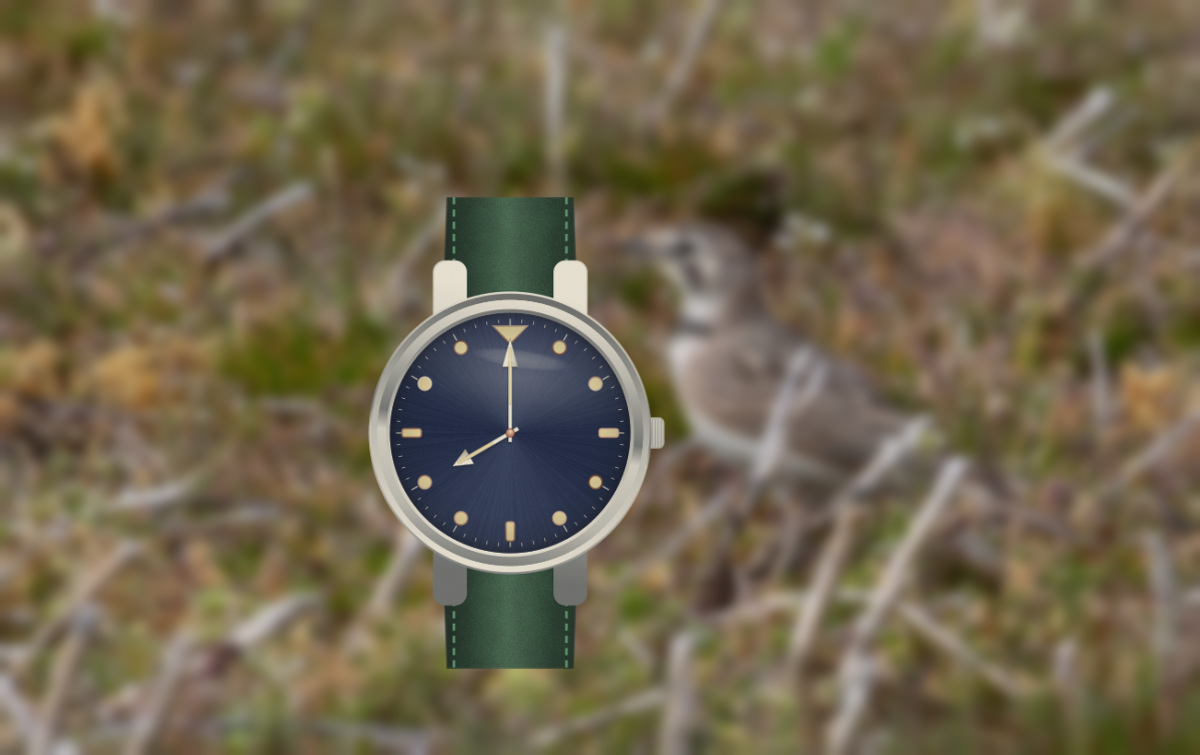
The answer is 8,00
